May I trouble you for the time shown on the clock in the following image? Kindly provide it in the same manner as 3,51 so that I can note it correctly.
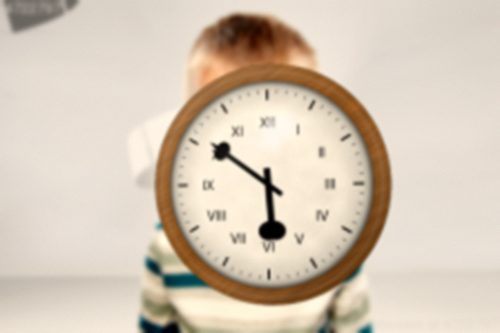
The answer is 5,51
